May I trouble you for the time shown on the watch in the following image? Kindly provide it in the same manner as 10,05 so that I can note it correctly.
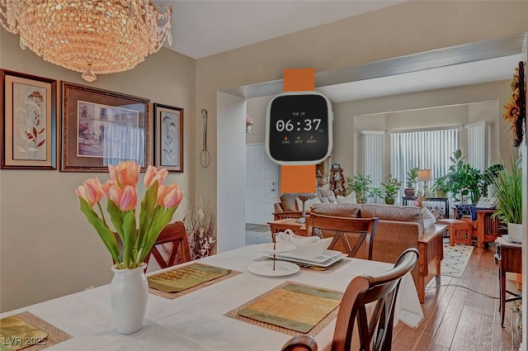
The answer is 6,37
